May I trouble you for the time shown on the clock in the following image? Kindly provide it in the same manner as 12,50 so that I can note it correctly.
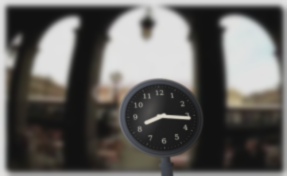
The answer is 8,16
